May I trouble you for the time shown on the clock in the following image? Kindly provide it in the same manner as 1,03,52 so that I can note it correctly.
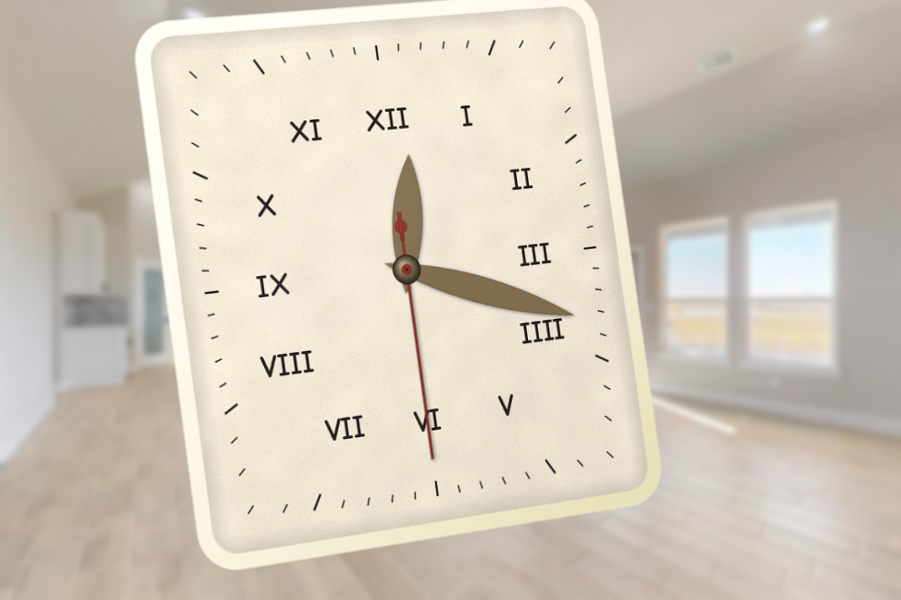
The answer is 12,18,30
